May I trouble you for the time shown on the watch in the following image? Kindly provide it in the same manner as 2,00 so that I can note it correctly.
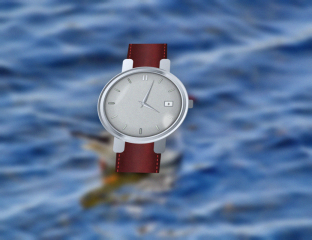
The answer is 4,03
